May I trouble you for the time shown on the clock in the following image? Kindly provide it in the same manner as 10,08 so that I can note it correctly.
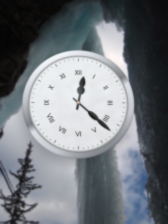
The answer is 12,22
